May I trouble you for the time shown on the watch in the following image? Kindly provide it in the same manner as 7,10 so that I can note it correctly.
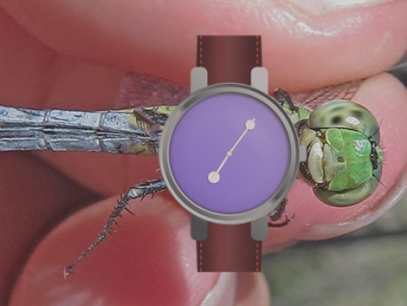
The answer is 7,06
